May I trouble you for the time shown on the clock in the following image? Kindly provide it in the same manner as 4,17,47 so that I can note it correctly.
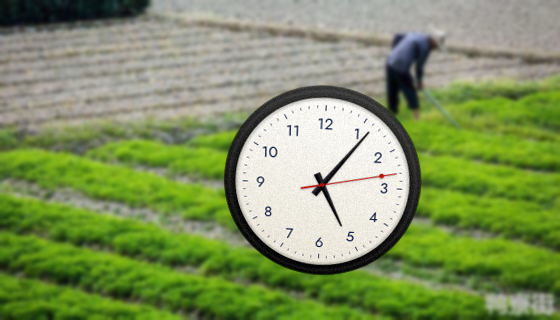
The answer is 5,06,13
